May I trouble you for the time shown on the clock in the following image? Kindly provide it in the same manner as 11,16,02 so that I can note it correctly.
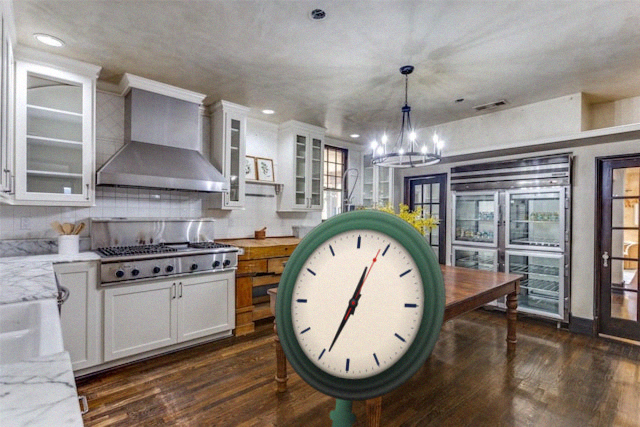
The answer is 12,34,04
